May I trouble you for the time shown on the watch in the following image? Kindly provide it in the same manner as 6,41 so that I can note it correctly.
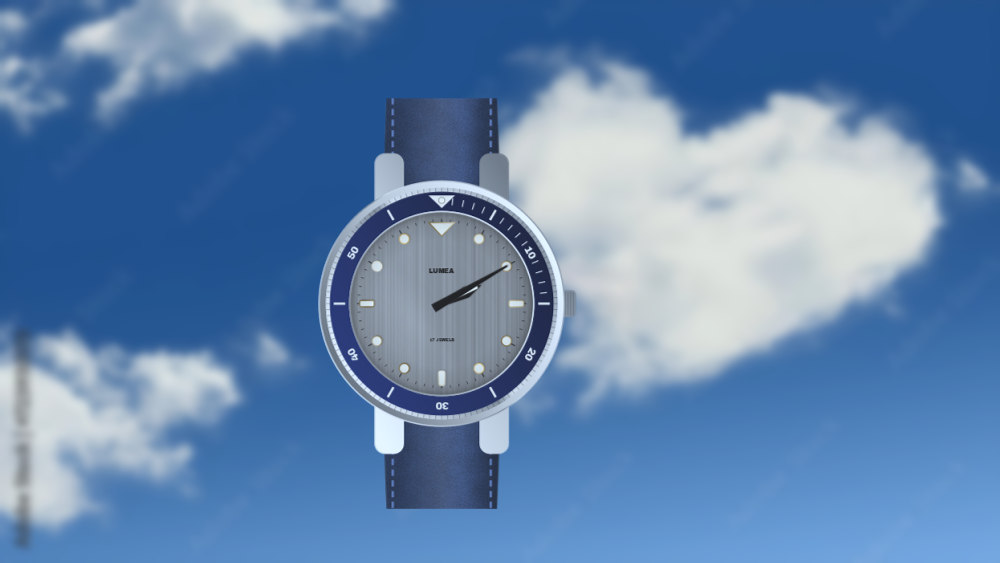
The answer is 2,10
